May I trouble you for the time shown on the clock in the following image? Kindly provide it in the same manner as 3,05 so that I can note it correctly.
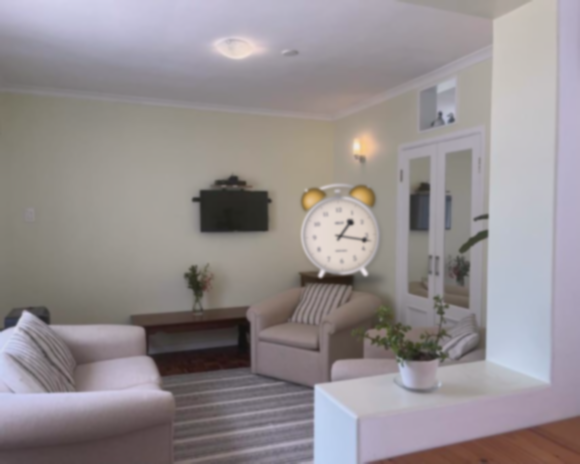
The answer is 1,17
